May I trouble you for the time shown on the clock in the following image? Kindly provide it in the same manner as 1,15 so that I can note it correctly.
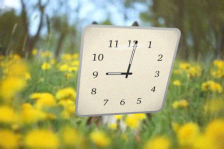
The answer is 9,01
